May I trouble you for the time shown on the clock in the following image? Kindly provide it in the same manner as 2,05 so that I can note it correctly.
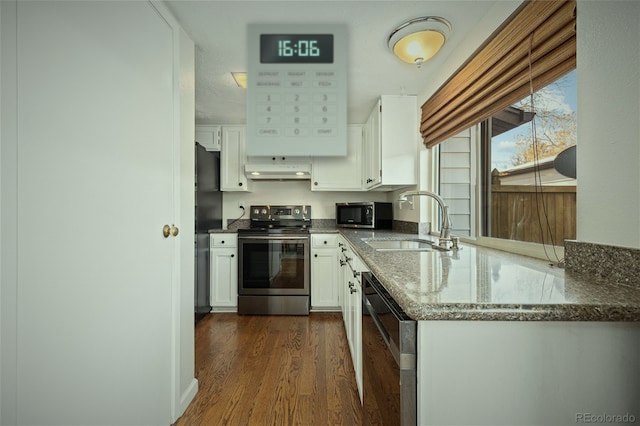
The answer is 16,06
